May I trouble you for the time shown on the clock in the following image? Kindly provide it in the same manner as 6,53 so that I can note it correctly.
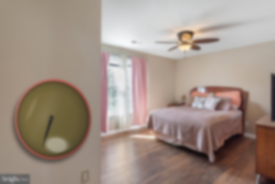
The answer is 6,33
